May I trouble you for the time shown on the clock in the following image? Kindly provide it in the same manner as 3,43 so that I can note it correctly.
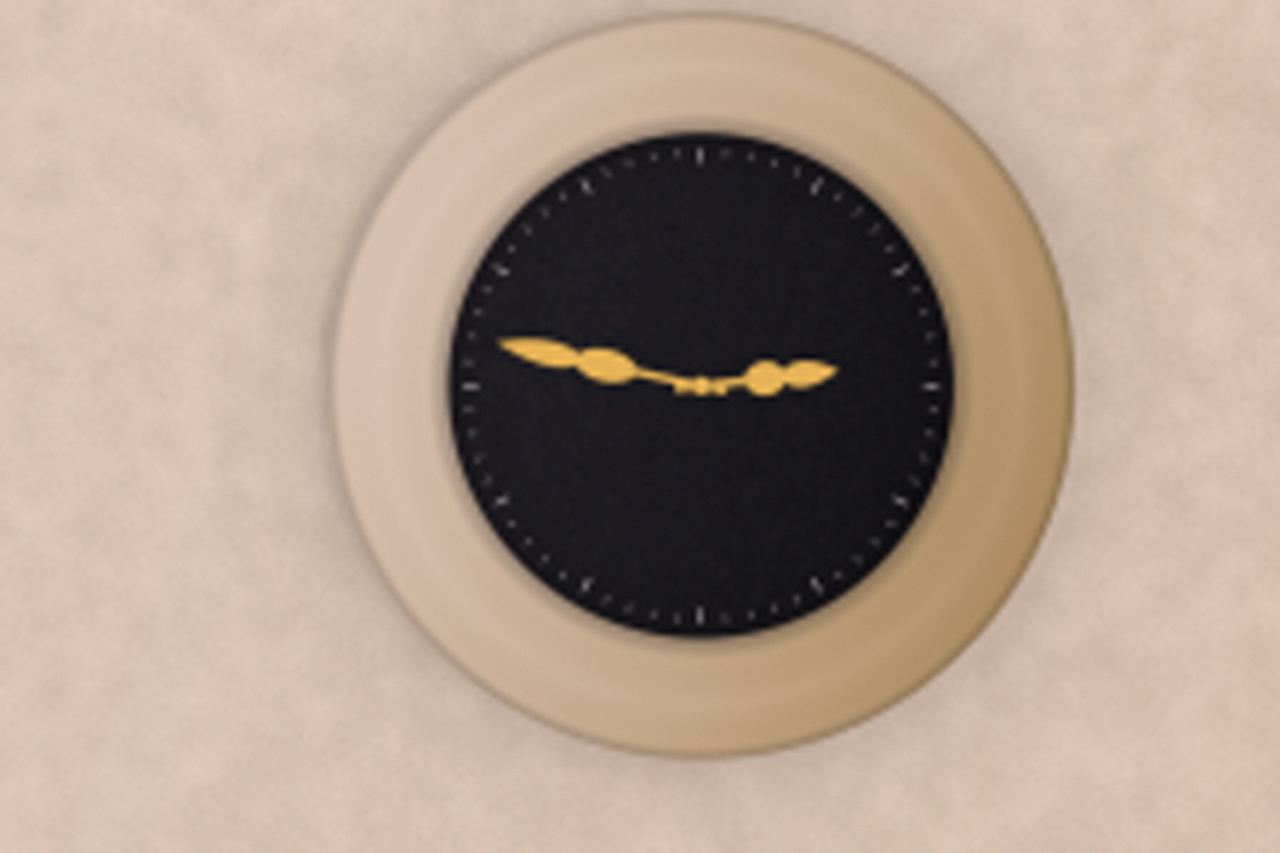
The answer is 2,47
